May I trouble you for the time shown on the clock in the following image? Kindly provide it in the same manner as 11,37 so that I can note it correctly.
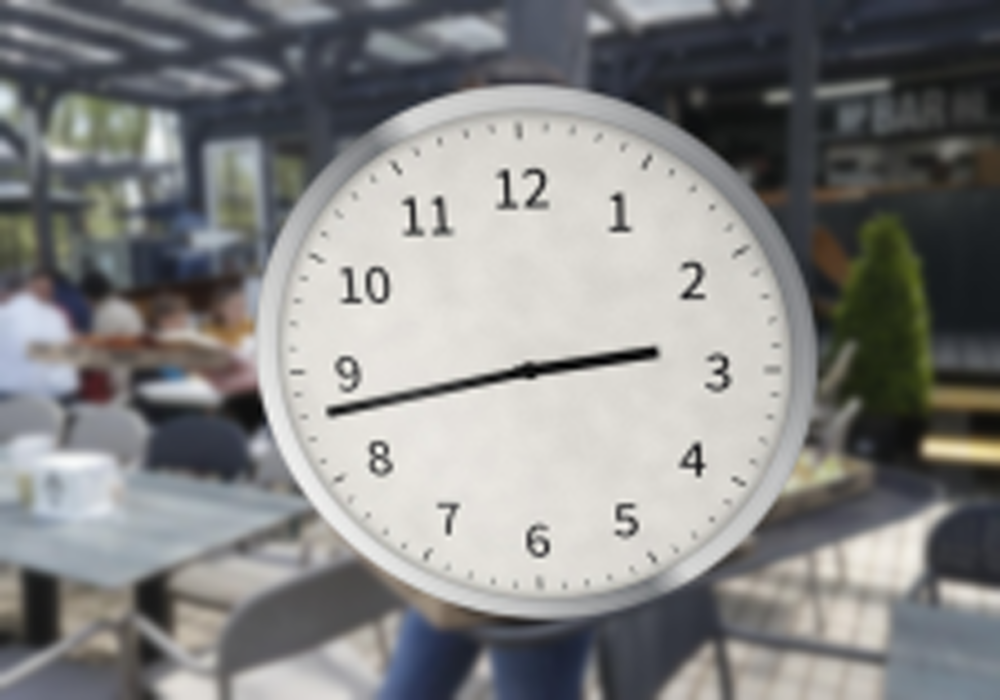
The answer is 2,43
